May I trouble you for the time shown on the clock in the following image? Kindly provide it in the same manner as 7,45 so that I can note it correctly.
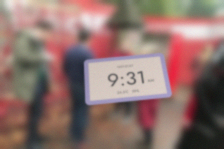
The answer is 9,31
